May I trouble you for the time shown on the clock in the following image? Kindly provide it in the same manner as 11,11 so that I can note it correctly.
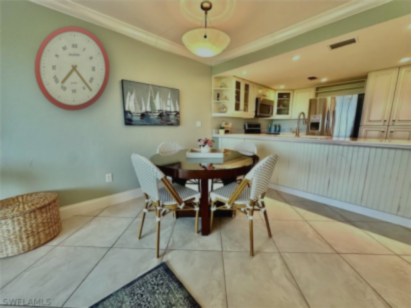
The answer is 7,23
